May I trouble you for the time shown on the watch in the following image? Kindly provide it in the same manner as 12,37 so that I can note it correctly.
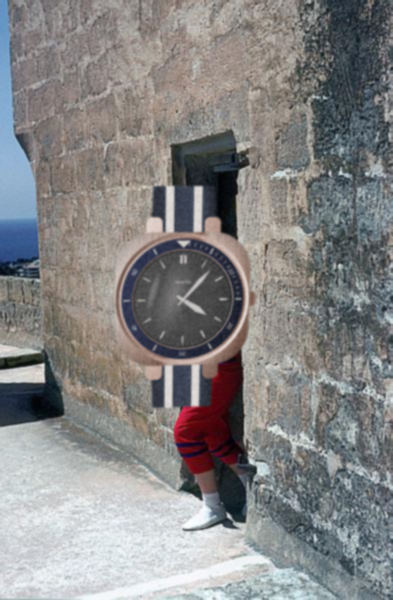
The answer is 4,07
